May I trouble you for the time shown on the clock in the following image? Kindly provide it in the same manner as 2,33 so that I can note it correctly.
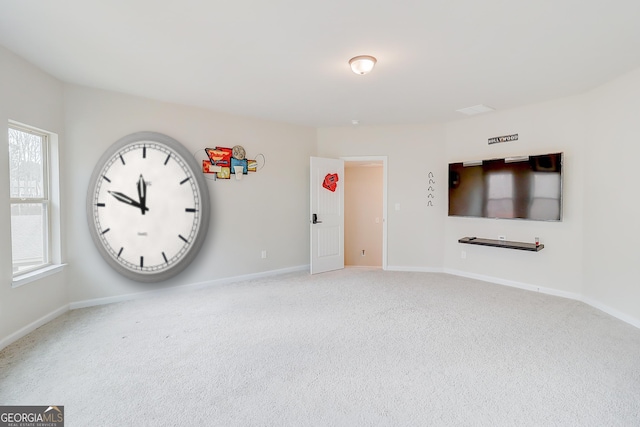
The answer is 11,48
